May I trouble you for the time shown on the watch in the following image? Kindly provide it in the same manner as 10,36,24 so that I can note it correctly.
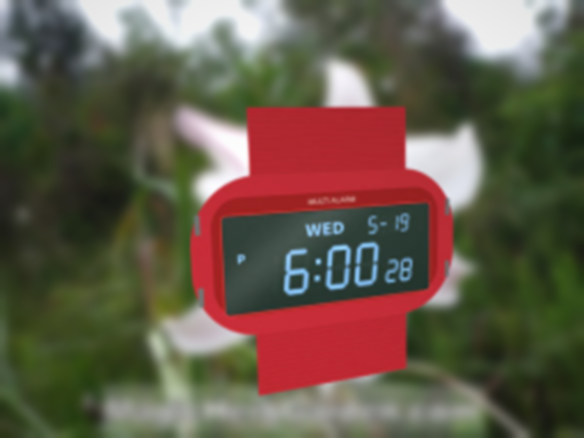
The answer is 6,00,28
